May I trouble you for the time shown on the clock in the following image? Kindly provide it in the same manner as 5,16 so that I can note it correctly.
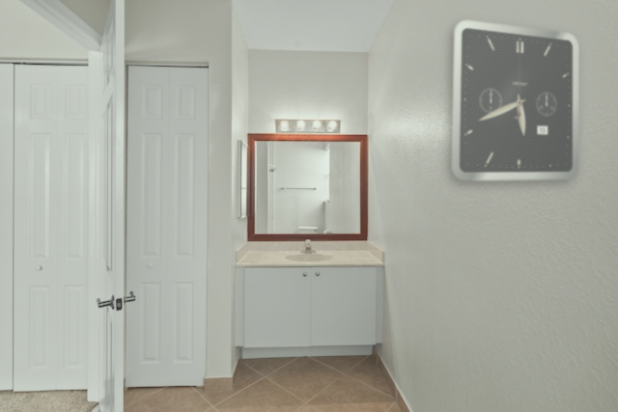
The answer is 5,41
